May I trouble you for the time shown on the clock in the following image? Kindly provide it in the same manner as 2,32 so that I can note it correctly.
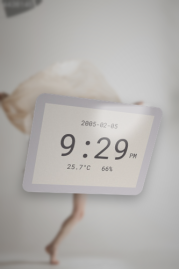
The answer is 9,29
